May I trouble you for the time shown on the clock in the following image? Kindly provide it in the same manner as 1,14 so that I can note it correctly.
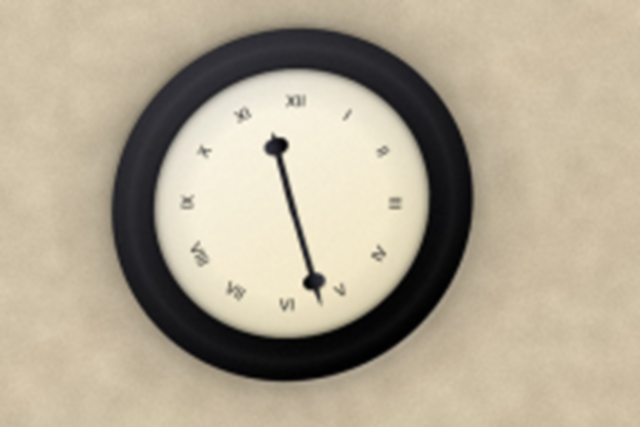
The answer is 11,27
